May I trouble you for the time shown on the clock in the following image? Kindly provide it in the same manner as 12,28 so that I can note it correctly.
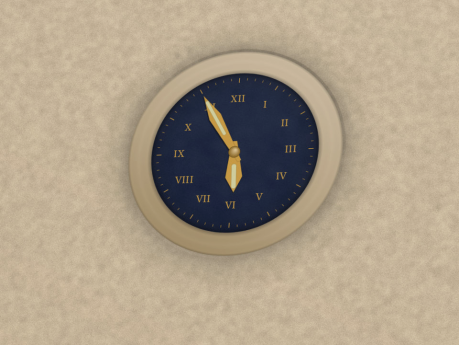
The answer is 5,55
